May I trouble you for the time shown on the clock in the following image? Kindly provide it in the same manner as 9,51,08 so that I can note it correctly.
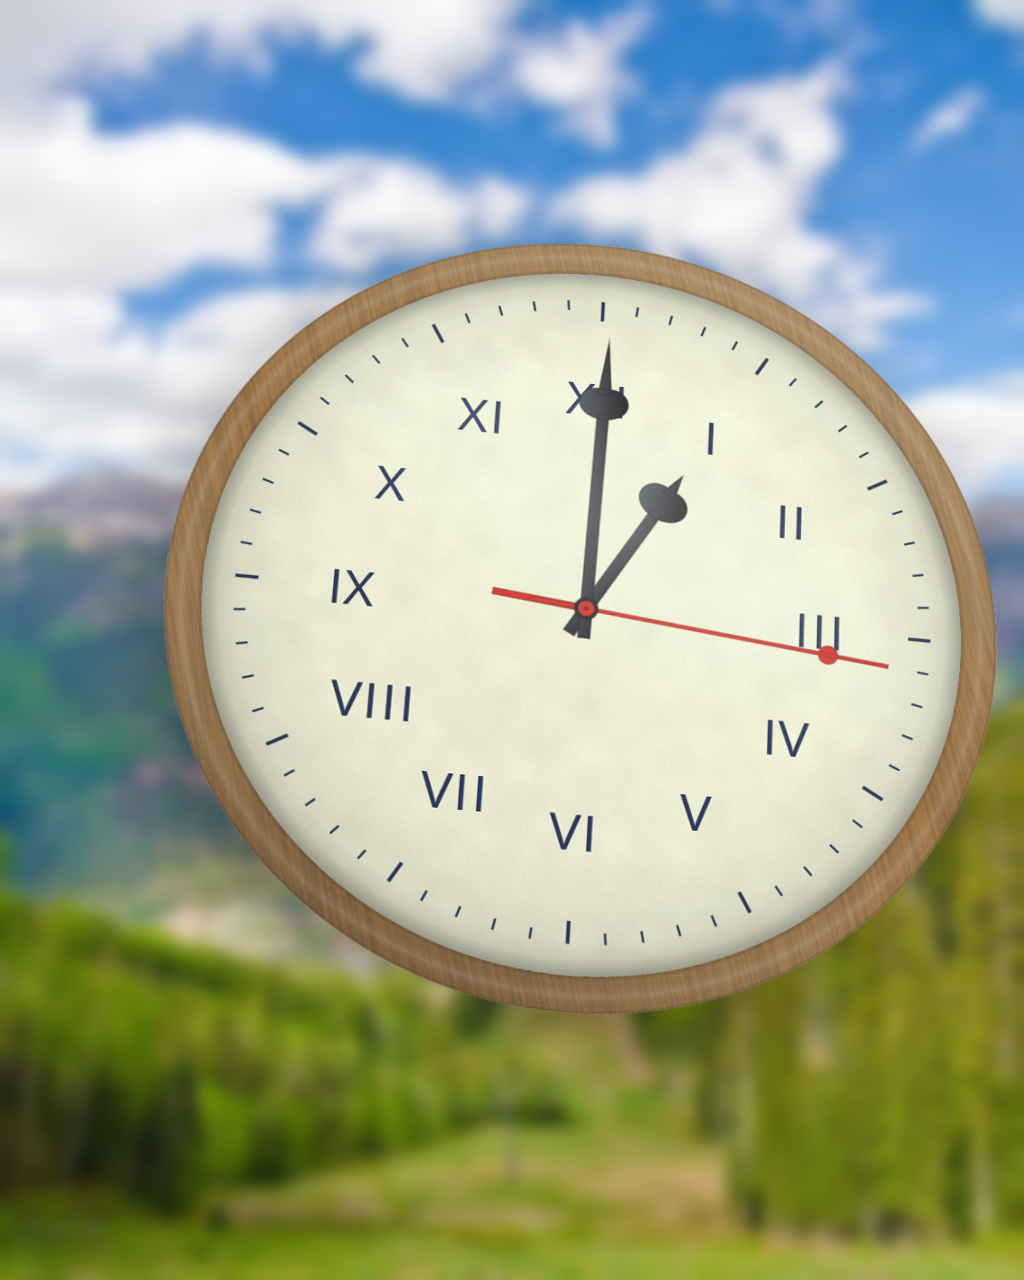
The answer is 1,00,16
